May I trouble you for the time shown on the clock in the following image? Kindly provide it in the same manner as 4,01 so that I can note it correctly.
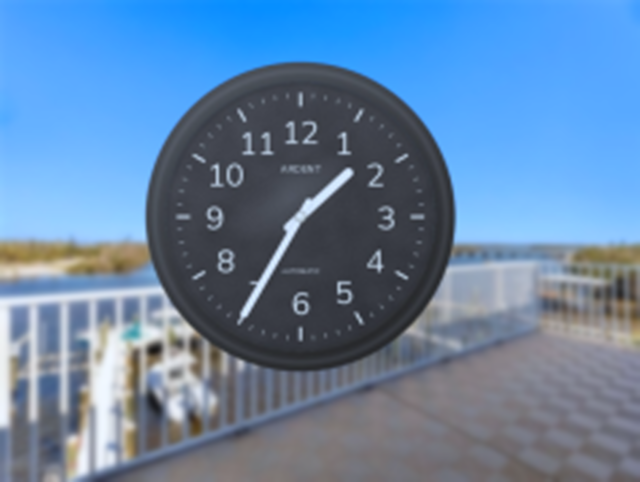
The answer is 1,35
